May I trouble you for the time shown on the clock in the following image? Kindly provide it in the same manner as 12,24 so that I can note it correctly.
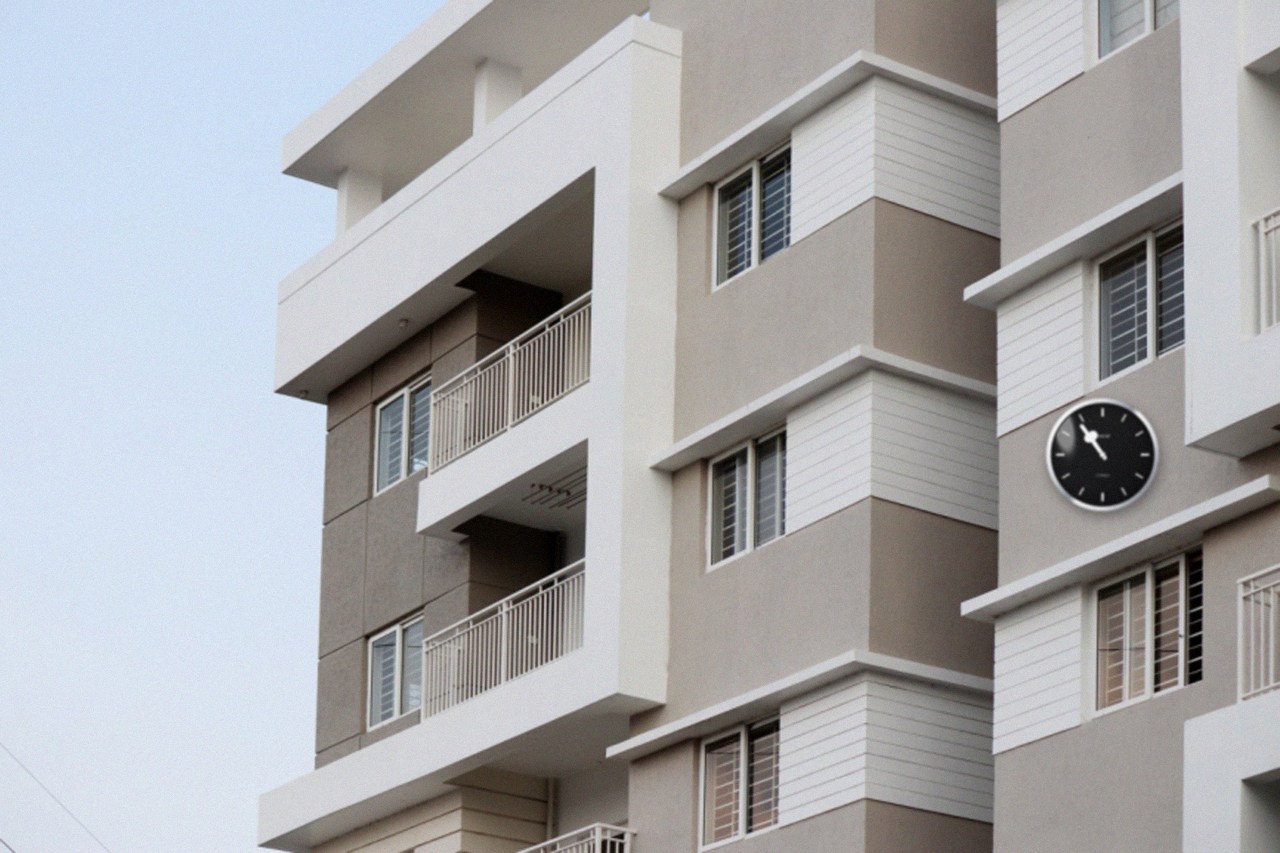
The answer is 10,54
